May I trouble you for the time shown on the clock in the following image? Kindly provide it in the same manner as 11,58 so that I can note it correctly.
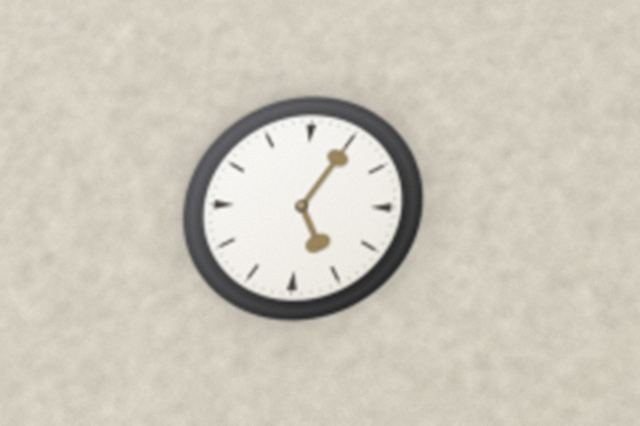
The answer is 5,05
